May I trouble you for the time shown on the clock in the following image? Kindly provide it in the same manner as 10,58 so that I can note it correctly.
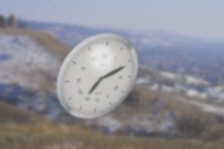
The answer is 7,11
